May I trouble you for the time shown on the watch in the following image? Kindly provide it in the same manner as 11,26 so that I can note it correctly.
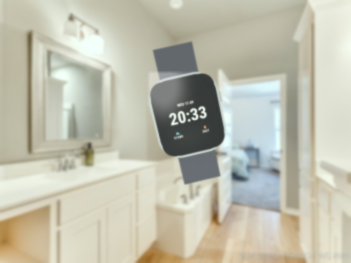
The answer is 20,33
